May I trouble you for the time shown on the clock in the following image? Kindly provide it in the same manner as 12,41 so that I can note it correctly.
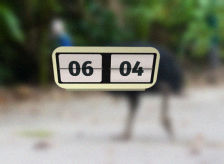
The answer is 6,04
